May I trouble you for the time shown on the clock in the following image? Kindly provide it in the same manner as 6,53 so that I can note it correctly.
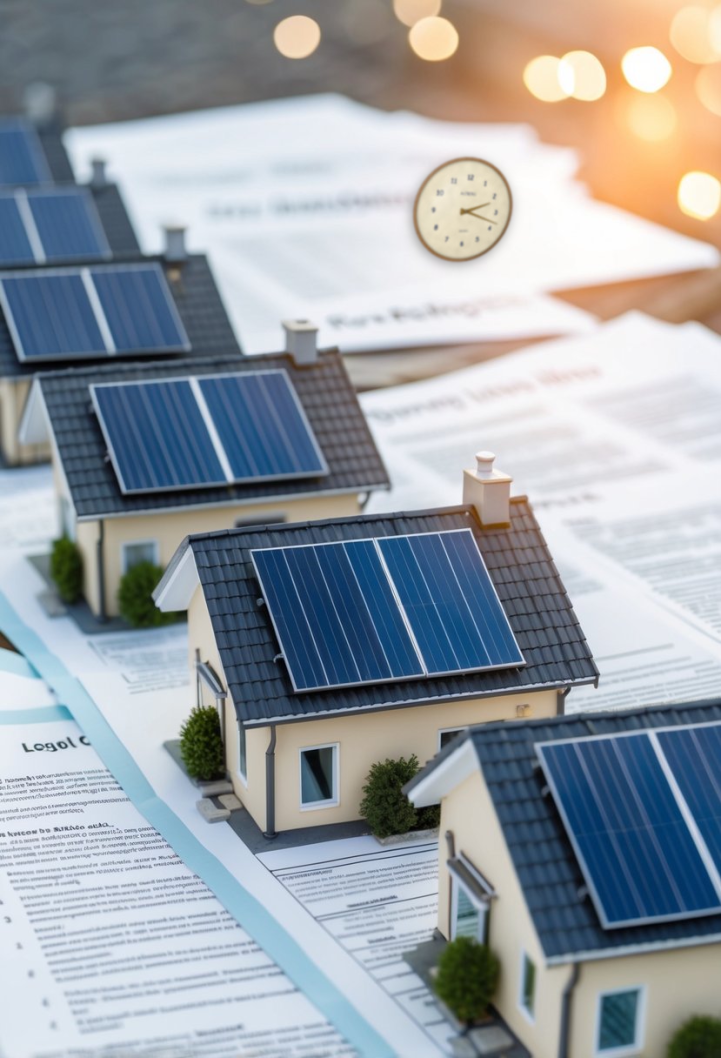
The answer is 2,18
